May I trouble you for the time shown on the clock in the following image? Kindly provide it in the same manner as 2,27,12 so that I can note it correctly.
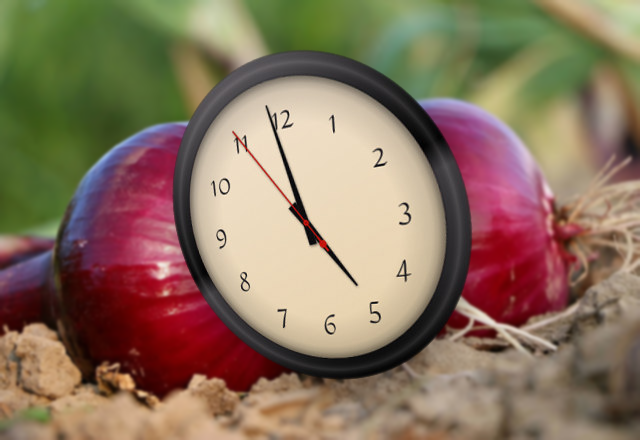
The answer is 4,58,55
